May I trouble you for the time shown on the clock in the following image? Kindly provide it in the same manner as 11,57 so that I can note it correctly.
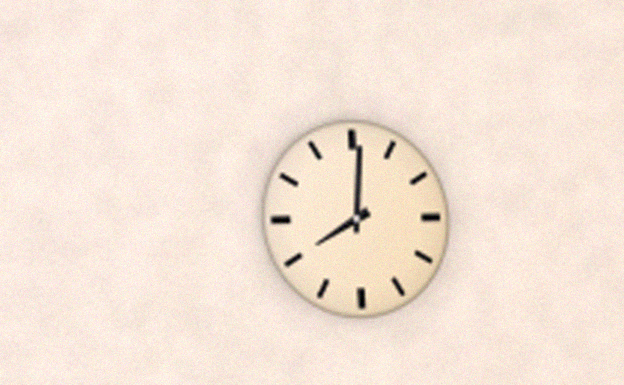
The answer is 8,01
